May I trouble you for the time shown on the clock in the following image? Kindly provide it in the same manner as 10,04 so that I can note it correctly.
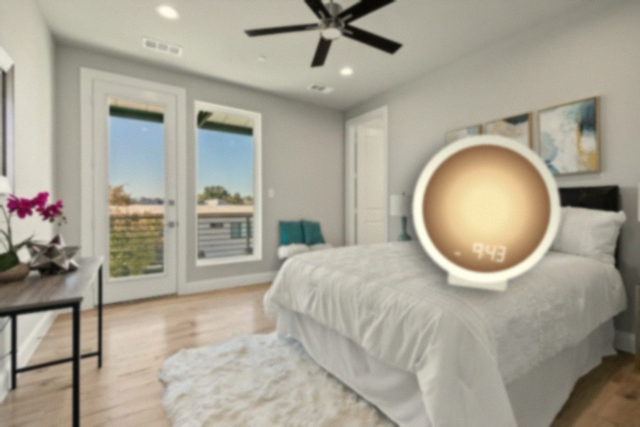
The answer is 9,43
